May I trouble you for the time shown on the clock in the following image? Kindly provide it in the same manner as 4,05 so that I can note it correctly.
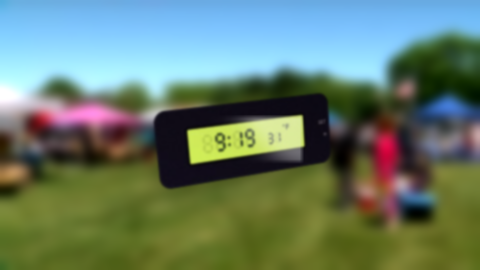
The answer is 9,19
